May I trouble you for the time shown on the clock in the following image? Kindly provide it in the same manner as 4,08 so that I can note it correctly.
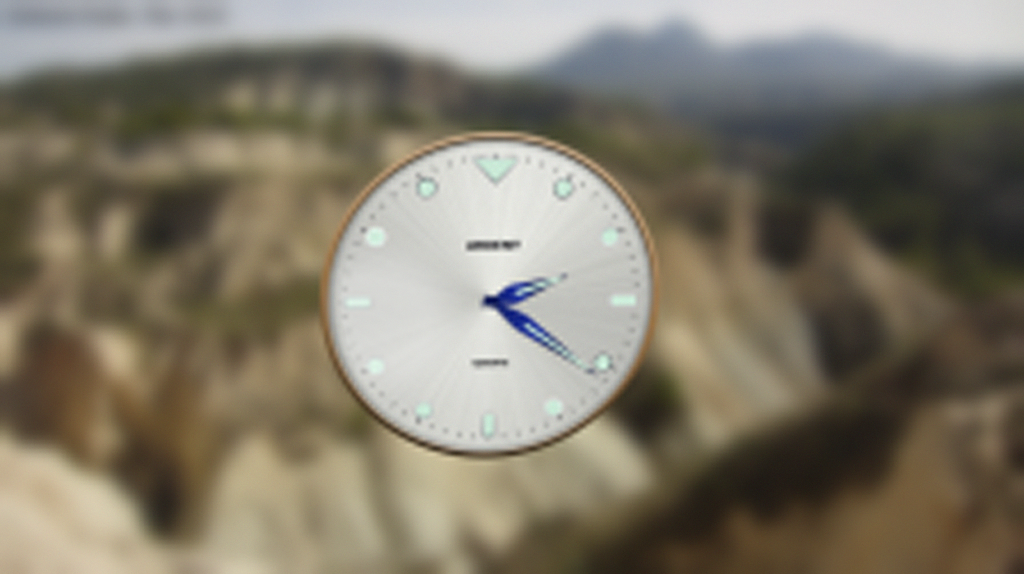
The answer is 2,21
